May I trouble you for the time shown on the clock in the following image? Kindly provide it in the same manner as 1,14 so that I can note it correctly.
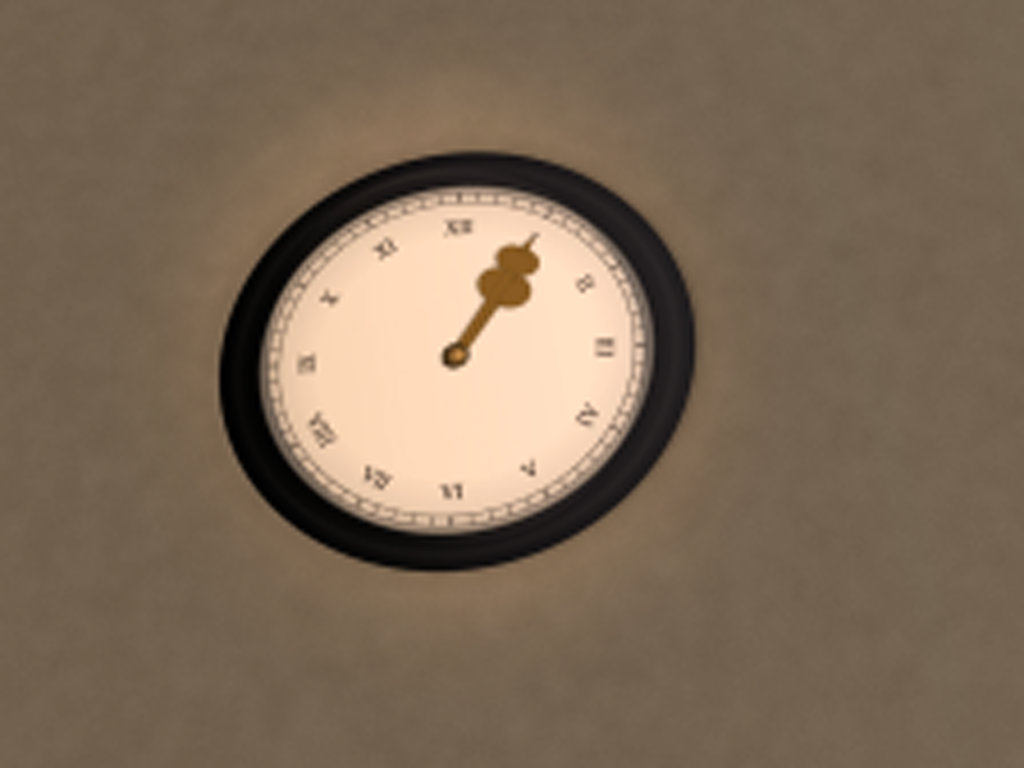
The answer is 1,05
